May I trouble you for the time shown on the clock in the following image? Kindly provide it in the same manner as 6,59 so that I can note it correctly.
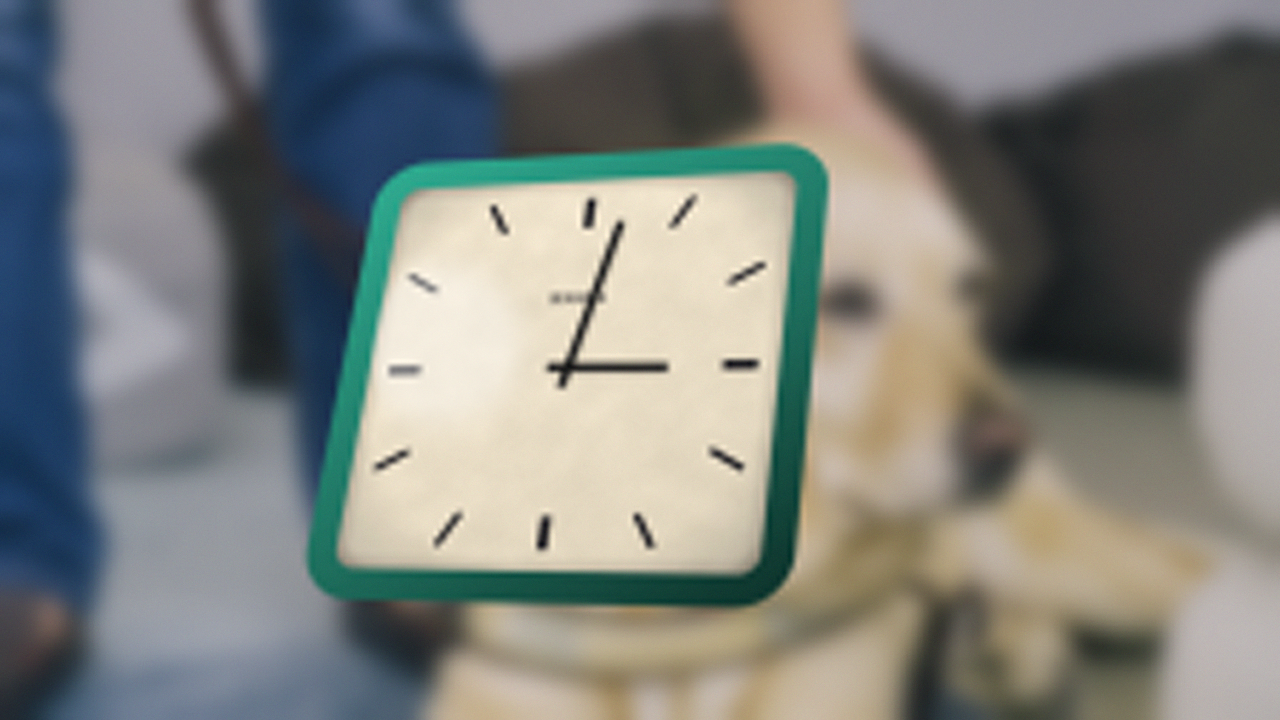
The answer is 3,02
